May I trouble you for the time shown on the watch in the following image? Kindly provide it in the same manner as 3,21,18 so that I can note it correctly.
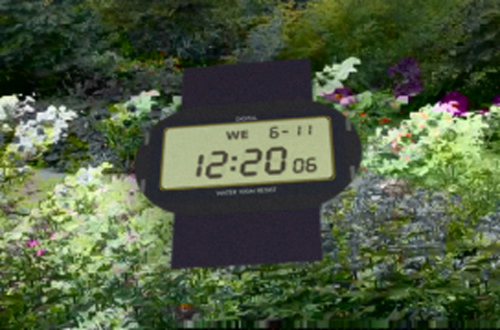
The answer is 12,20,06
